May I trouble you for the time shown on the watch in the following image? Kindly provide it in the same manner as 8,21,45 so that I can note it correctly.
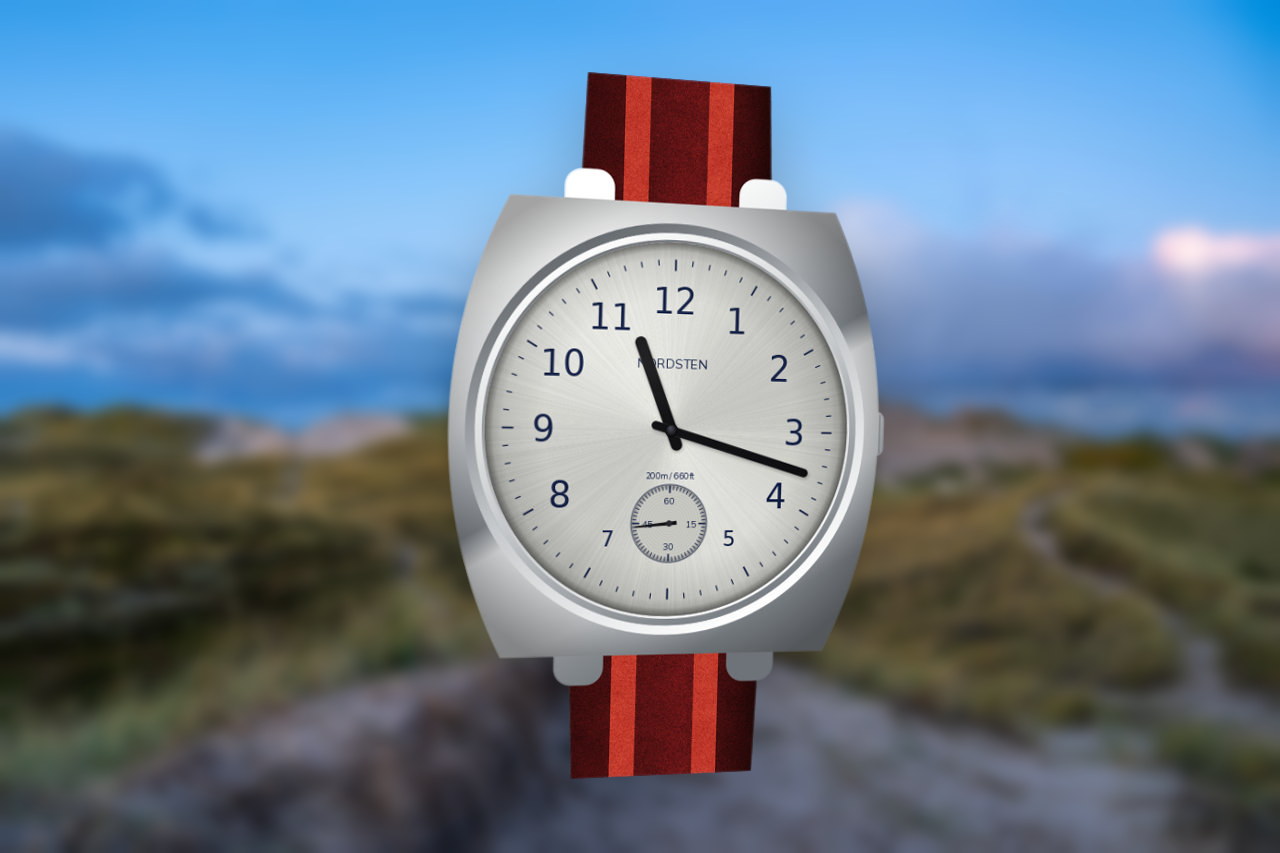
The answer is 11,17,44
